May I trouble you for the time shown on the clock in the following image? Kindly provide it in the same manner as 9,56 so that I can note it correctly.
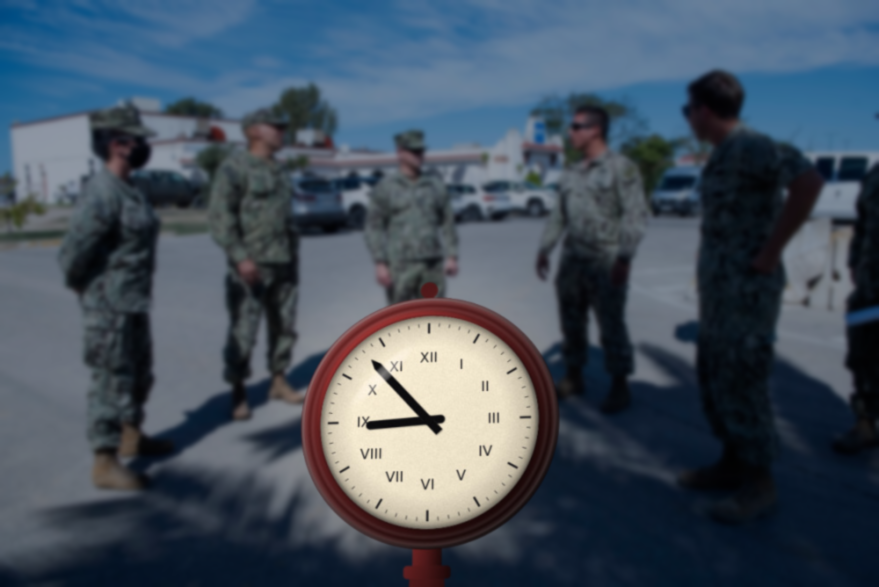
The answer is 8,53
